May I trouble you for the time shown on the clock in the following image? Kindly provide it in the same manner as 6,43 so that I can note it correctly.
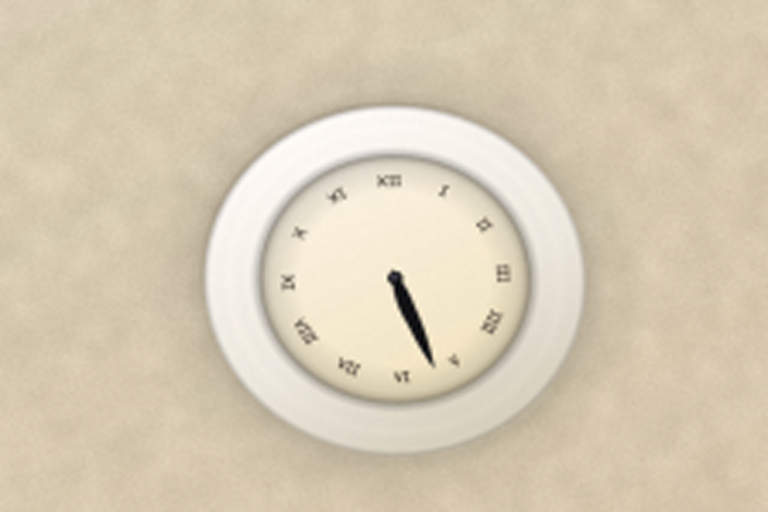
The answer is 5,27
